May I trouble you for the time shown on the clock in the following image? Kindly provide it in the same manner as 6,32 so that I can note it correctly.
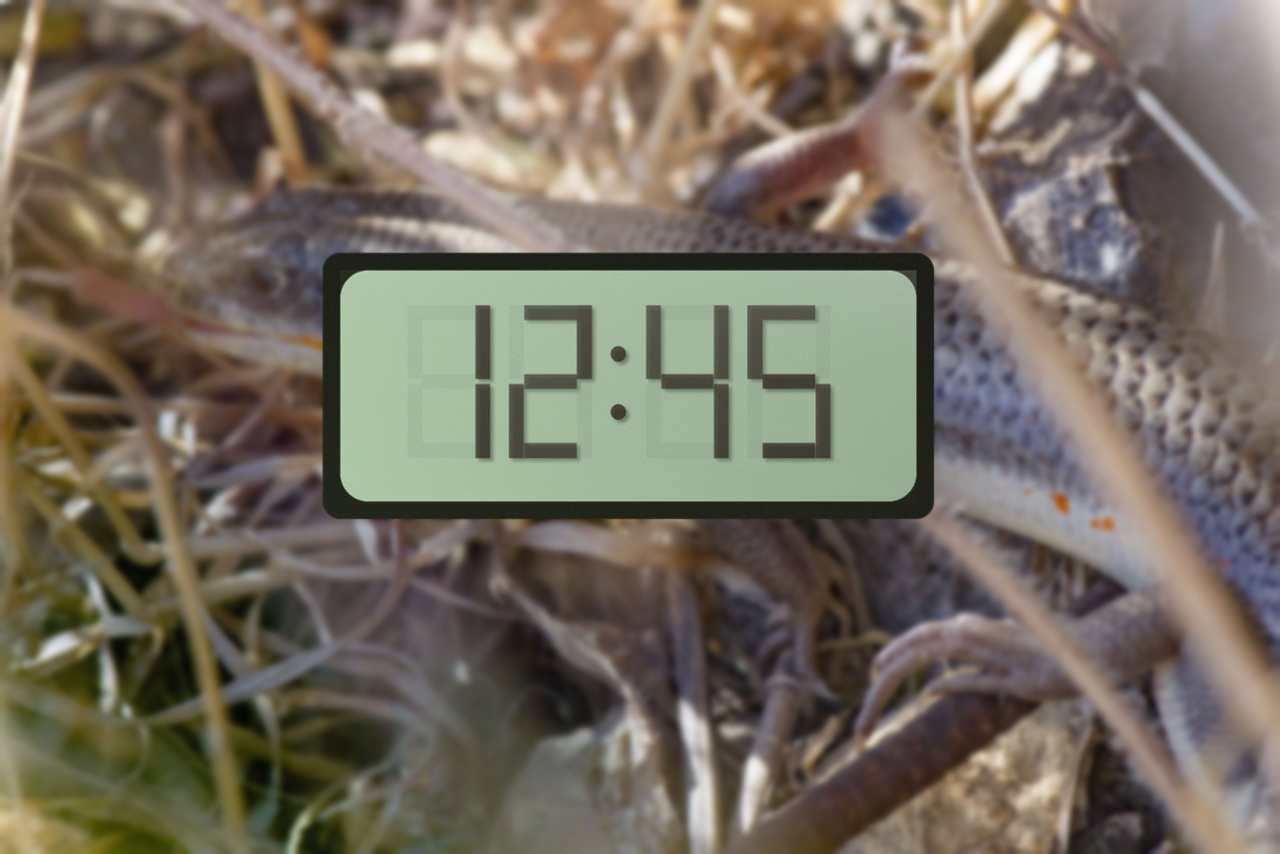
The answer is 12,45
